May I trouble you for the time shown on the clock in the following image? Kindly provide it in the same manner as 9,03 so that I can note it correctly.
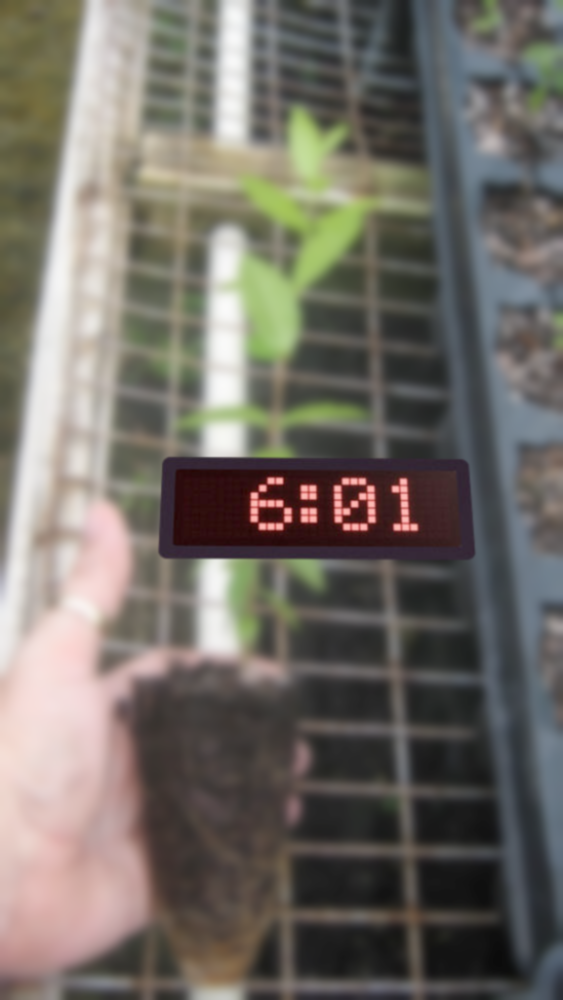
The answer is 6,01
